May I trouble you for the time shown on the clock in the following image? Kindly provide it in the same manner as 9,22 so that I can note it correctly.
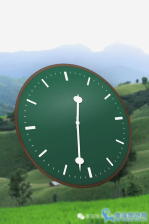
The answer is 12,32
